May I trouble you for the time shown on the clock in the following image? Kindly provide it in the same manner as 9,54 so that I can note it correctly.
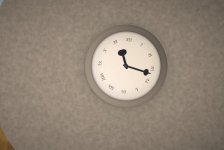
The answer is 11,17
